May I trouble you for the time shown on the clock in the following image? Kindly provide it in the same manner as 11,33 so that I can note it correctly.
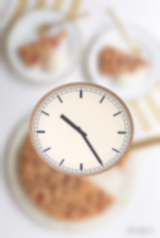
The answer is 10,25
